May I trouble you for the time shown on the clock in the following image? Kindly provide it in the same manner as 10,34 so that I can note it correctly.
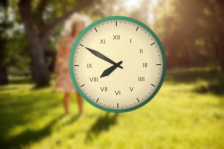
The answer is 7,50
